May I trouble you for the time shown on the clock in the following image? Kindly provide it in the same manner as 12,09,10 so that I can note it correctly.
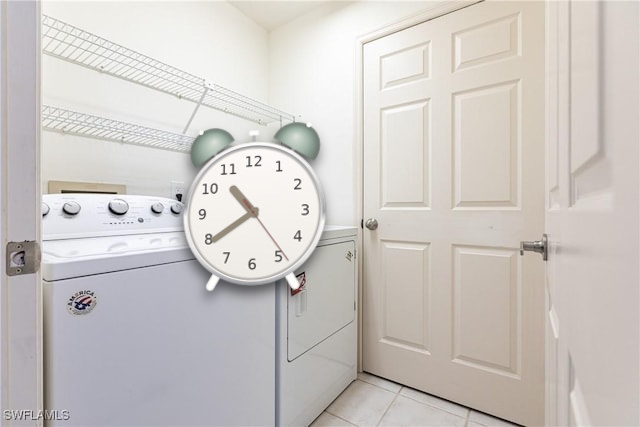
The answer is 10,39,24
